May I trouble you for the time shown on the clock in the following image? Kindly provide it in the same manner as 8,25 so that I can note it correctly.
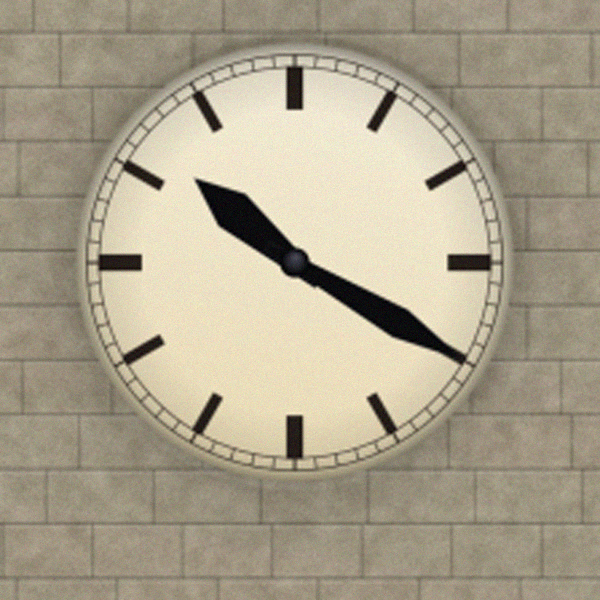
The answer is 10,20
